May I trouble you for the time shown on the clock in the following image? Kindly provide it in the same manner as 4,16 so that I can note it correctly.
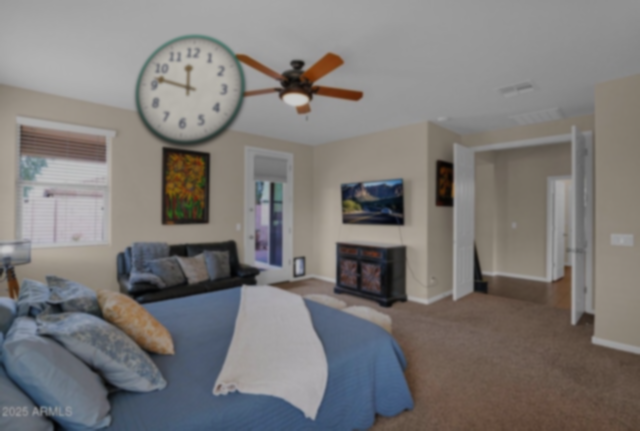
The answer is 11,47
